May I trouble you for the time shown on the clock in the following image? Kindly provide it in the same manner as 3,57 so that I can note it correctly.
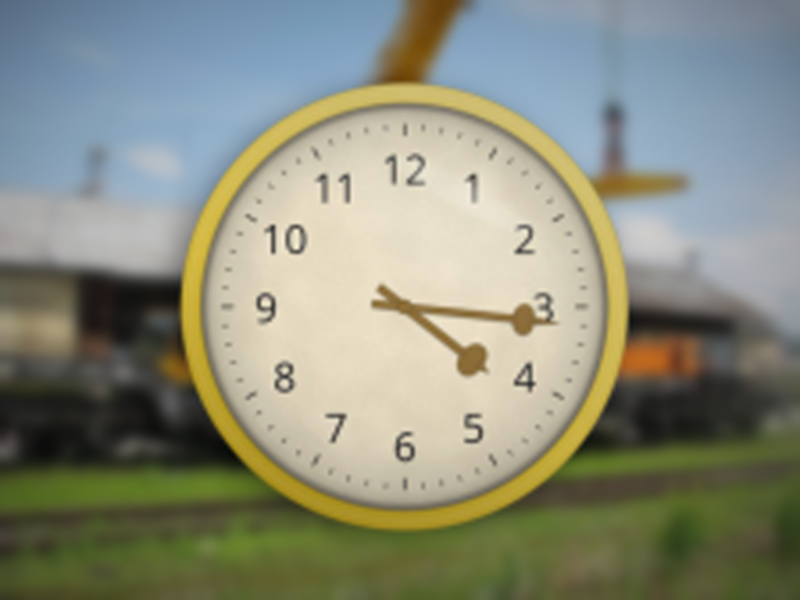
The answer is 4,16
